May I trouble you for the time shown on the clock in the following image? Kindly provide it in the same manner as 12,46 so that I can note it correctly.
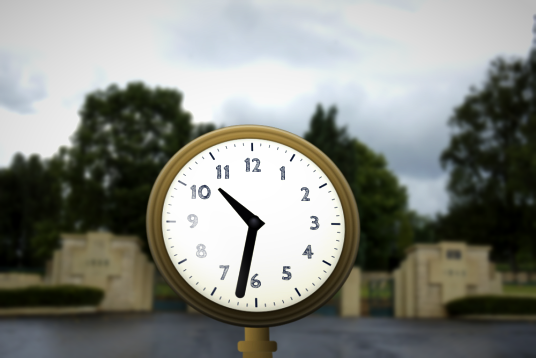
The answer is 10,32
